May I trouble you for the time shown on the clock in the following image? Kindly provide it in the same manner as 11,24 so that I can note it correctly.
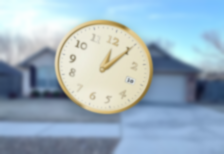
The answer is 12,05
